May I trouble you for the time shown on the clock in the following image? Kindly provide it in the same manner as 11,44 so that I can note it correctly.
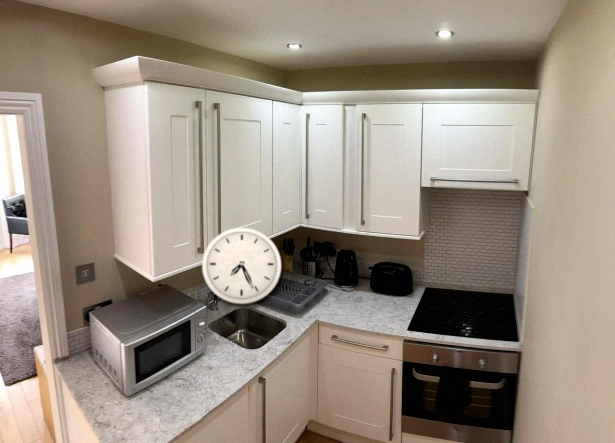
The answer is 7,26
